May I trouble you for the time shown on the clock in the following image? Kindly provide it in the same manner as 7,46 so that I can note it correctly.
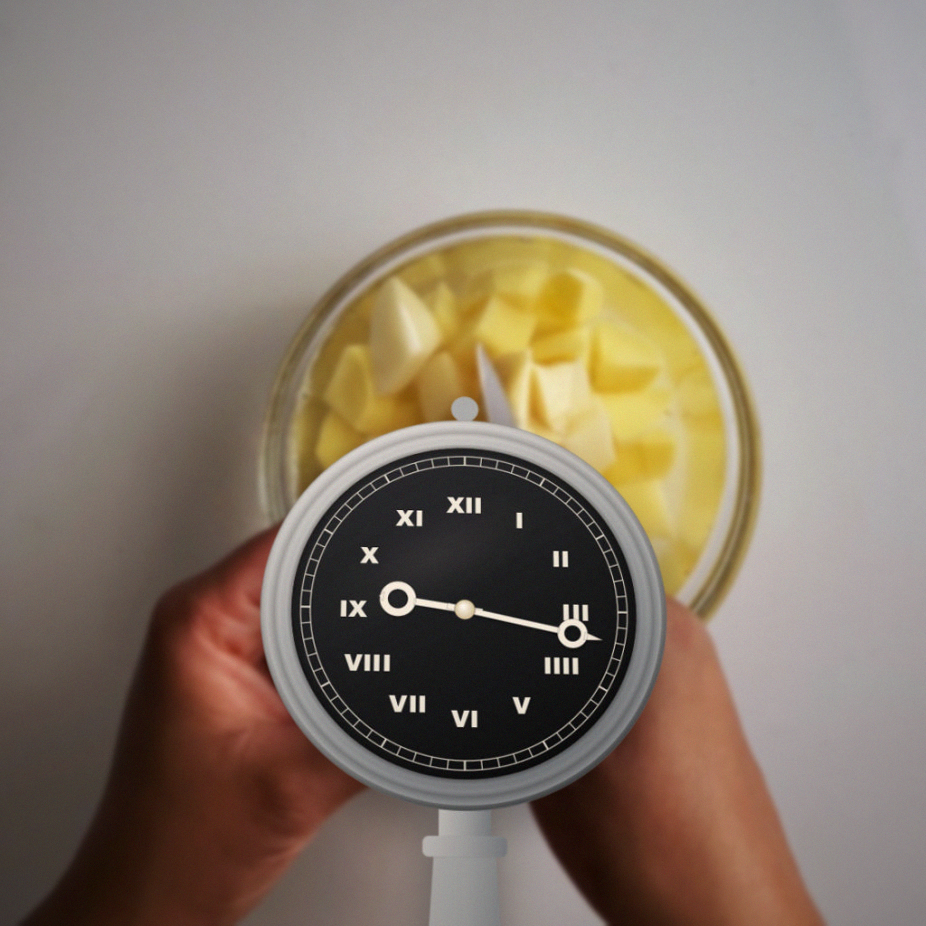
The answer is 9,17
